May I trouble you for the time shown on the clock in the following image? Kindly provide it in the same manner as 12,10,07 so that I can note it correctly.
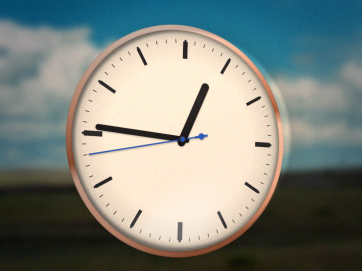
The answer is 12,45,43
